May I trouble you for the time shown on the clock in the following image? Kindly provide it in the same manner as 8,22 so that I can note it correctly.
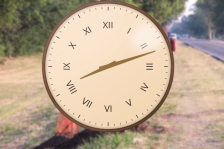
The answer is 8,12
